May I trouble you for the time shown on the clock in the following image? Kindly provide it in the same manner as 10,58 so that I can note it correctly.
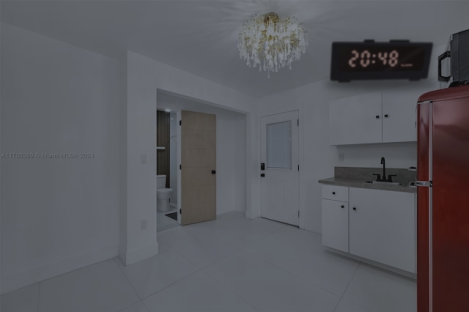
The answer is 20,48
